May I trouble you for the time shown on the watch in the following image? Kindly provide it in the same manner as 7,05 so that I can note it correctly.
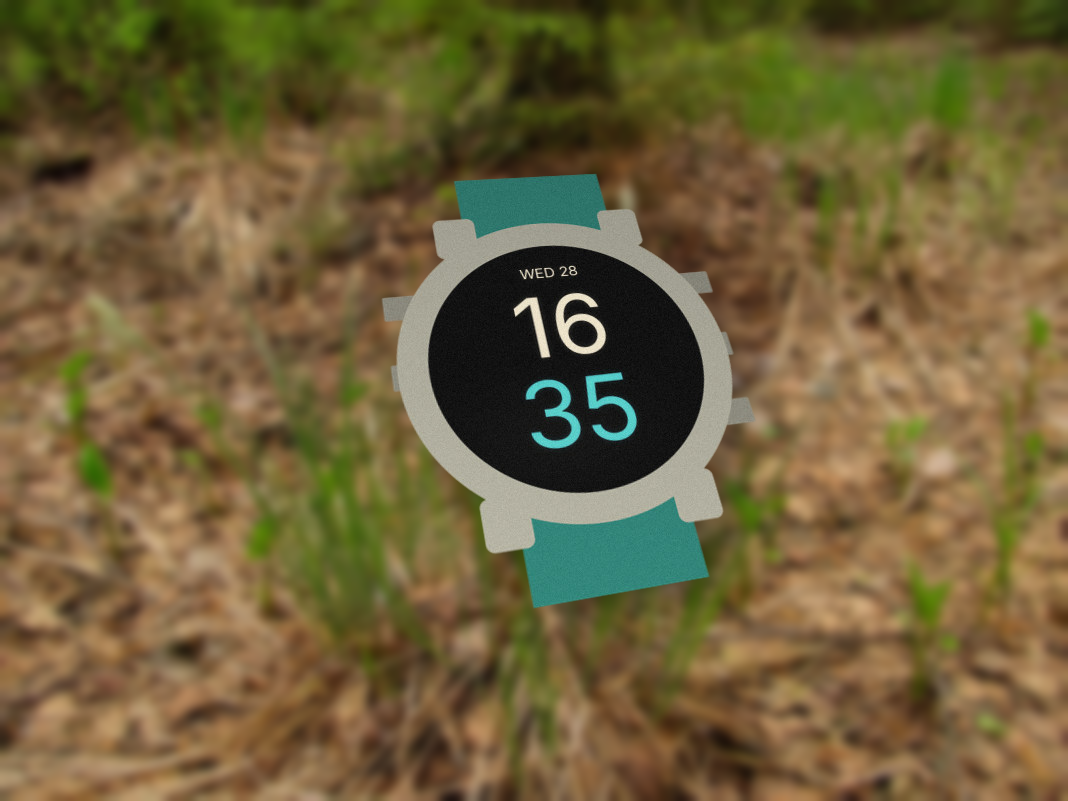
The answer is 16,35
